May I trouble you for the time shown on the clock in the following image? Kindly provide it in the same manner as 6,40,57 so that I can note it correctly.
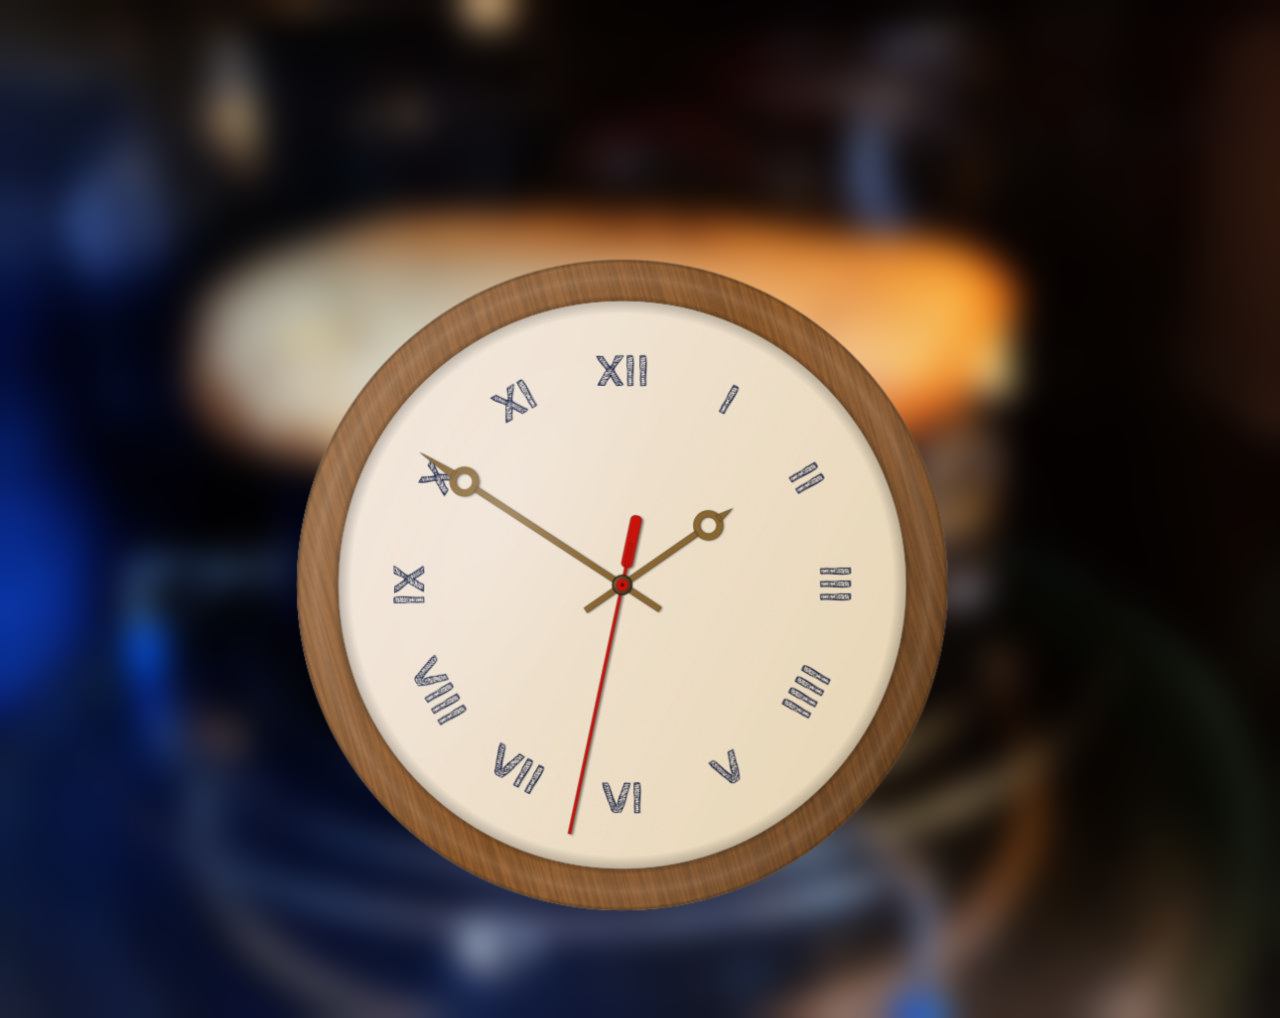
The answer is 1,50,32
